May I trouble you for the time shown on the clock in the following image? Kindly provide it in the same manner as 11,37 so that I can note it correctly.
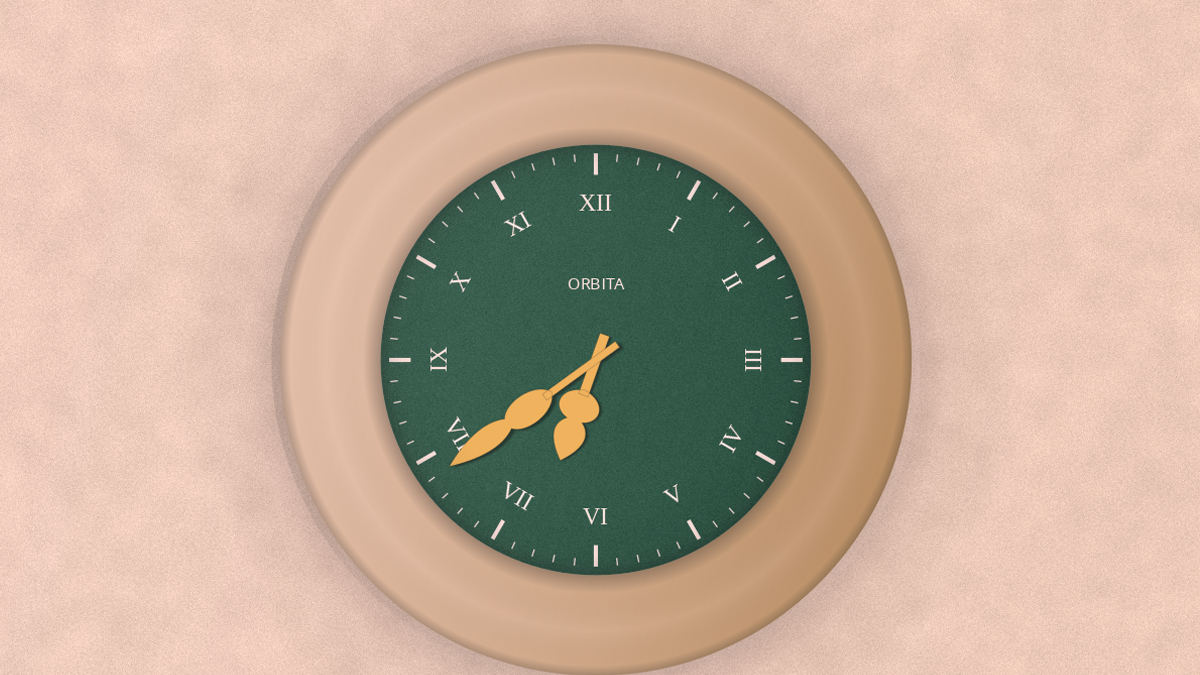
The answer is 6,39
